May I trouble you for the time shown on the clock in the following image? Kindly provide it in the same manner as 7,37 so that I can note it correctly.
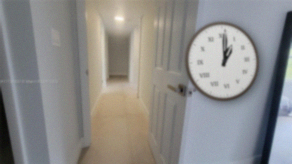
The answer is 1,01
